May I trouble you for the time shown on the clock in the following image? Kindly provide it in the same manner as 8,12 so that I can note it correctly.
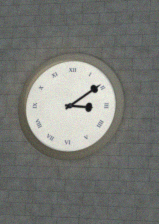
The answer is 3,09
